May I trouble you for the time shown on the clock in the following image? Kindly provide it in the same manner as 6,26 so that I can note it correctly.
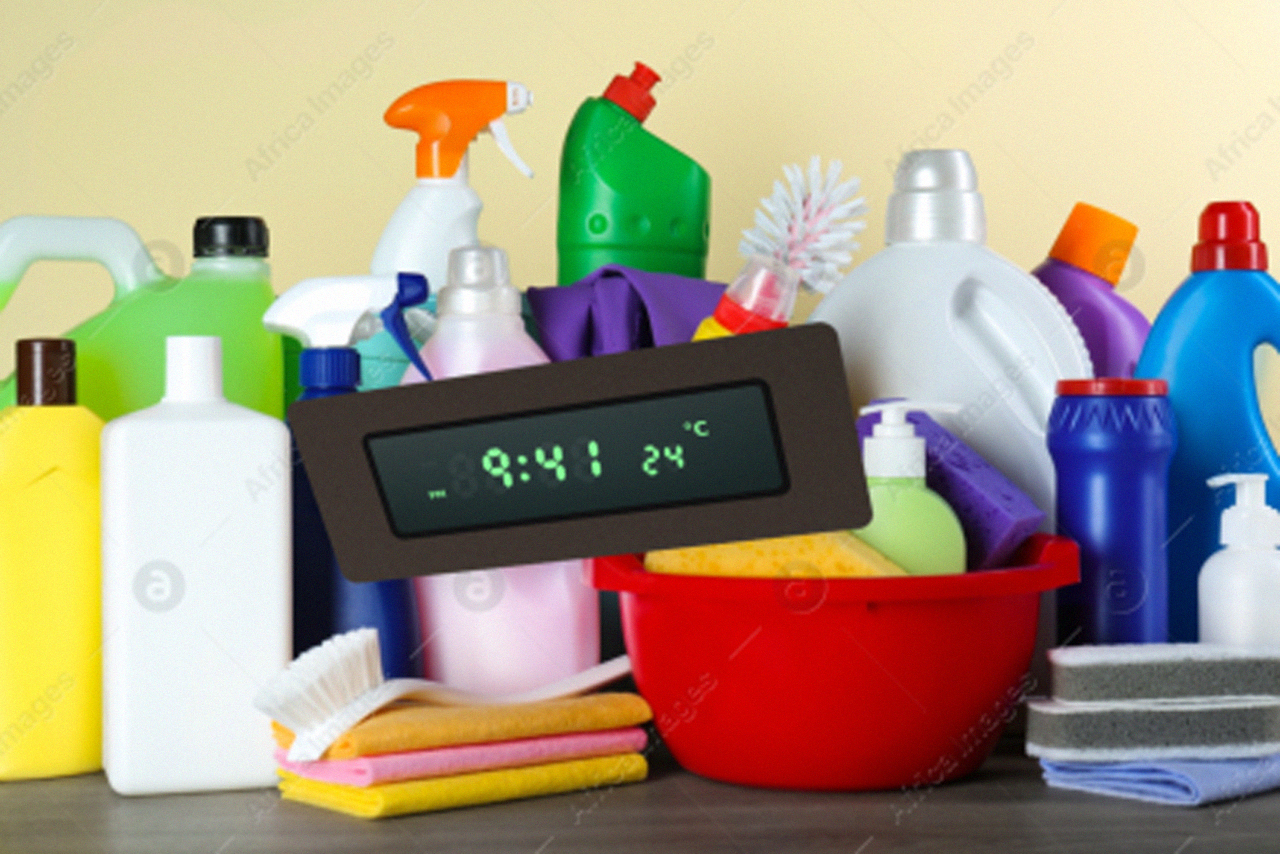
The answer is 9,41
